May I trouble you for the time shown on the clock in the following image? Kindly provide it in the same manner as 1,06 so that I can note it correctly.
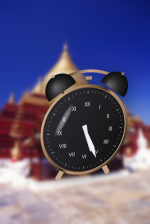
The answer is 5,26
